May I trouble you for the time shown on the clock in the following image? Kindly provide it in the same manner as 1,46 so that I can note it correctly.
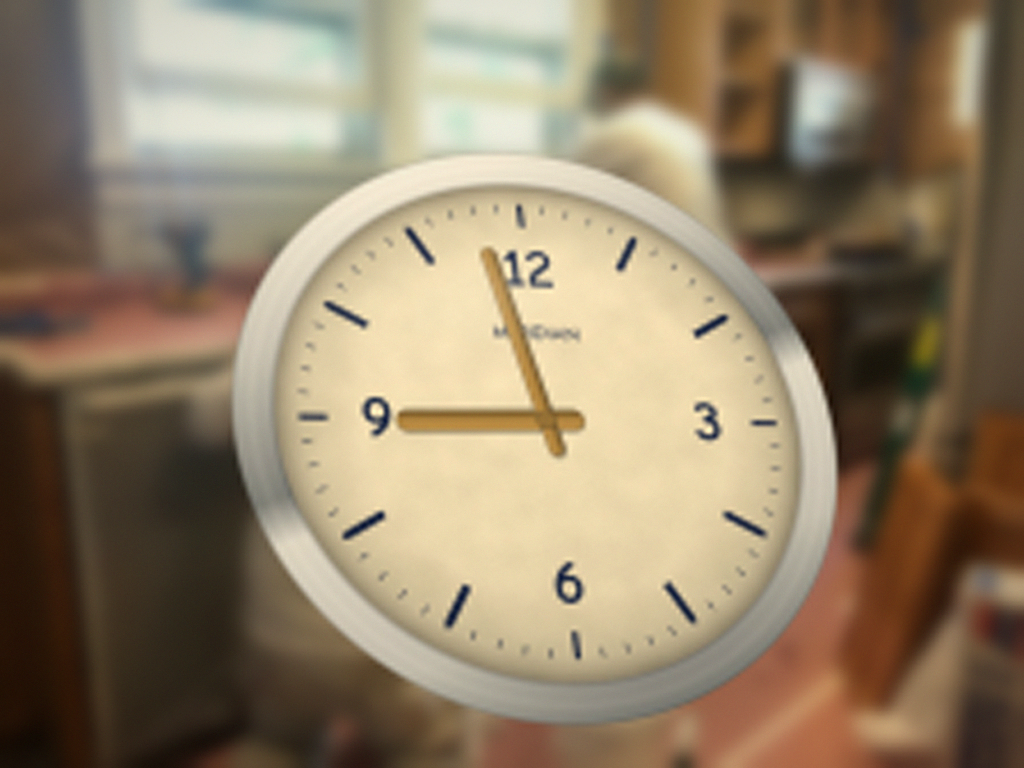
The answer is 8,58
